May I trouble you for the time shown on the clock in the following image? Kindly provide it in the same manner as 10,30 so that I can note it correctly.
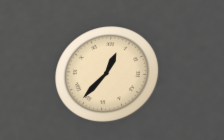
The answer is 12,36
